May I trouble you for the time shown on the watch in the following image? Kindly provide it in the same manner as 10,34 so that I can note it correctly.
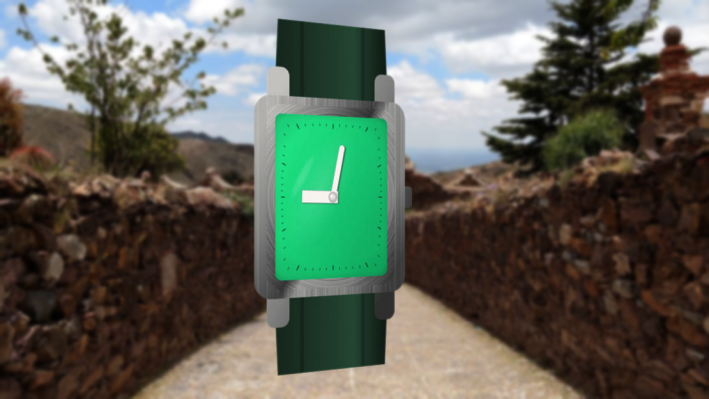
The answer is 9,02
